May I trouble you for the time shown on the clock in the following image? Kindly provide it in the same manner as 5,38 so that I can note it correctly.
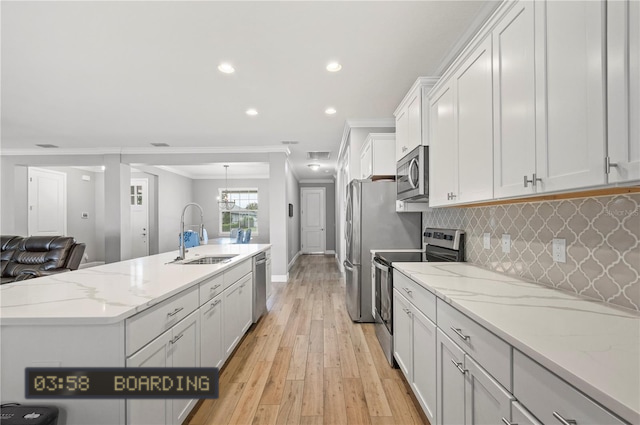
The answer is 3,58
